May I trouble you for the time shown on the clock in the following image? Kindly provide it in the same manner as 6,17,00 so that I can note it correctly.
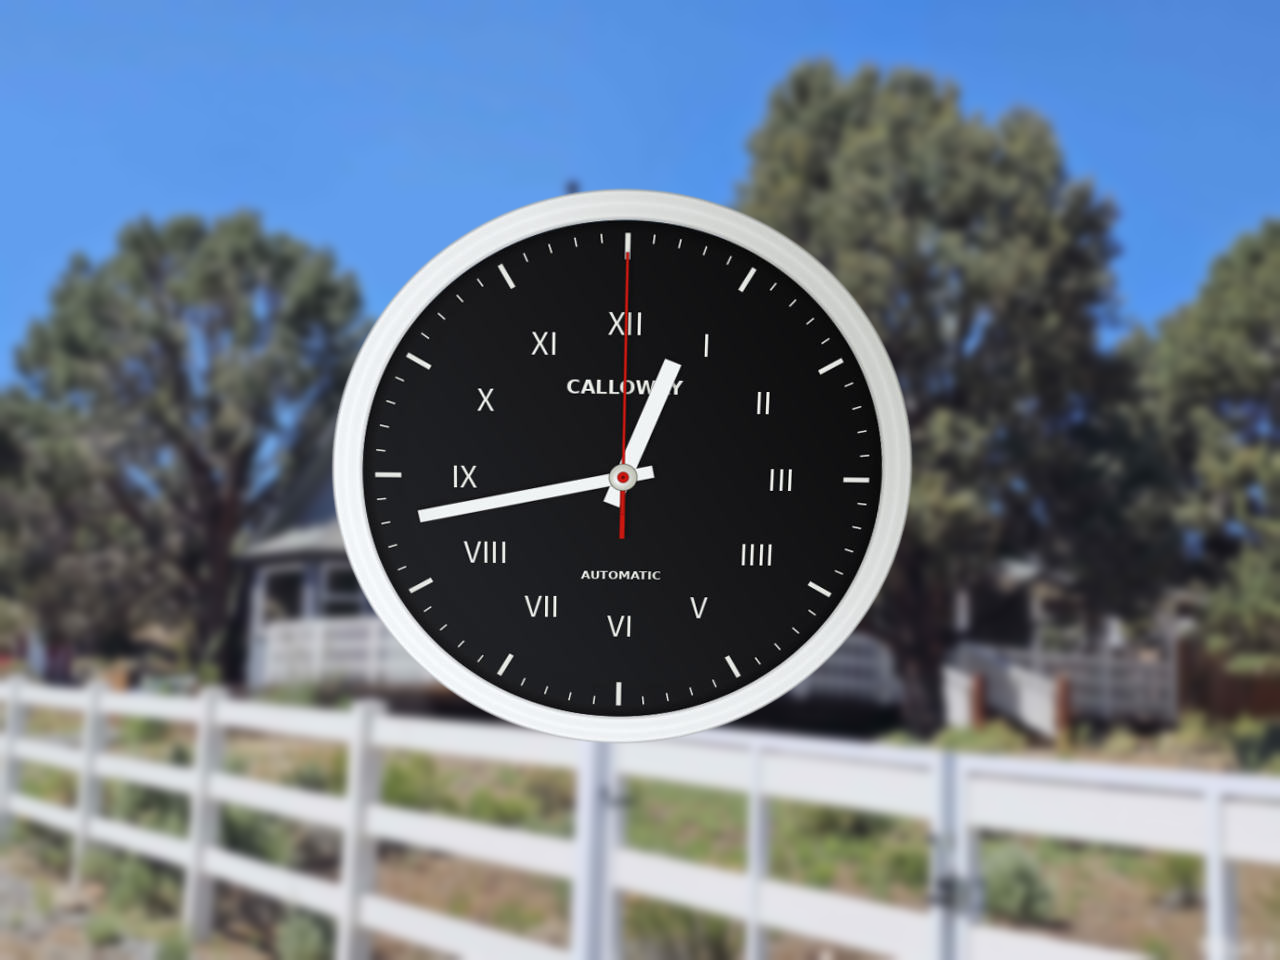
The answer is 12,43,00
